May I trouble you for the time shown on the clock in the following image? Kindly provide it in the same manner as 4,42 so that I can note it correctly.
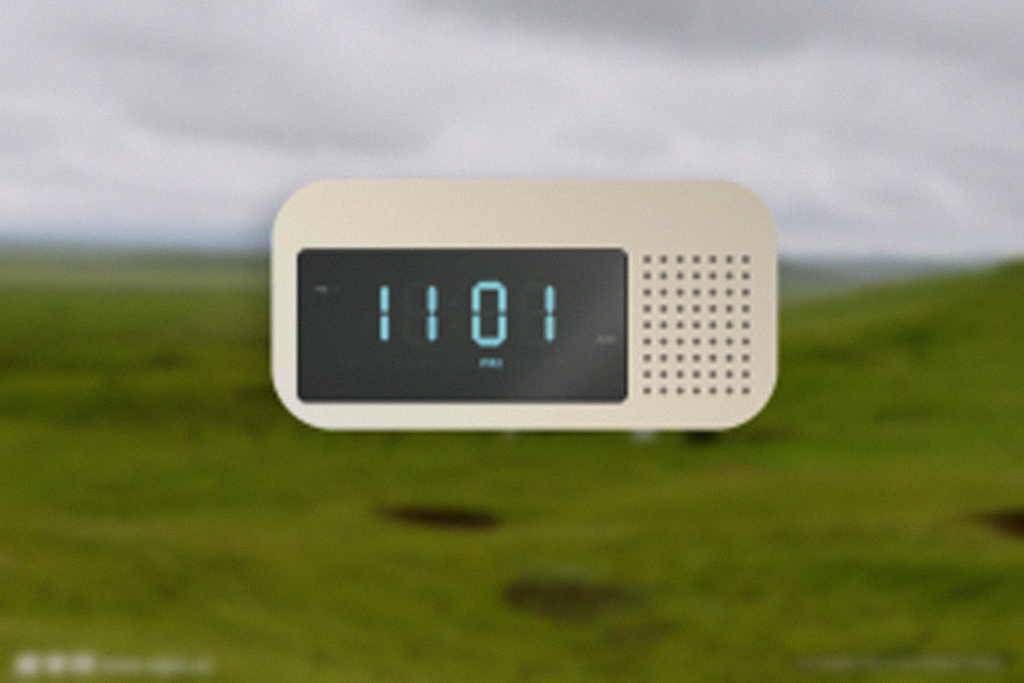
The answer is 11,01
